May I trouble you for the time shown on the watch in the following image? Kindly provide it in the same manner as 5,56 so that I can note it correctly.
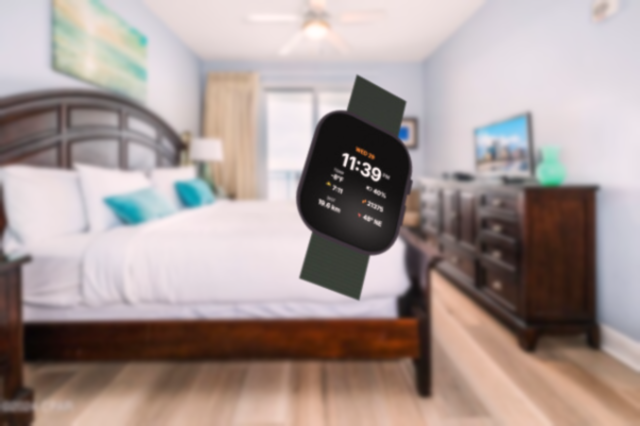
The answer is 11,39
